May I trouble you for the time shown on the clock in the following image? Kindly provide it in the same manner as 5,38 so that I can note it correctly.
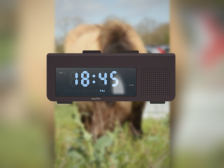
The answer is 18,45
